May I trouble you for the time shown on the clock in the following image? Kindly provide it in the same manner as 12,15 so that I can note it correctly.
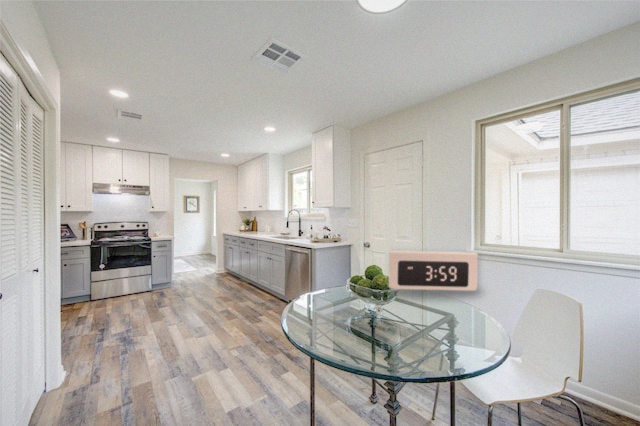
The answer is 3,59
